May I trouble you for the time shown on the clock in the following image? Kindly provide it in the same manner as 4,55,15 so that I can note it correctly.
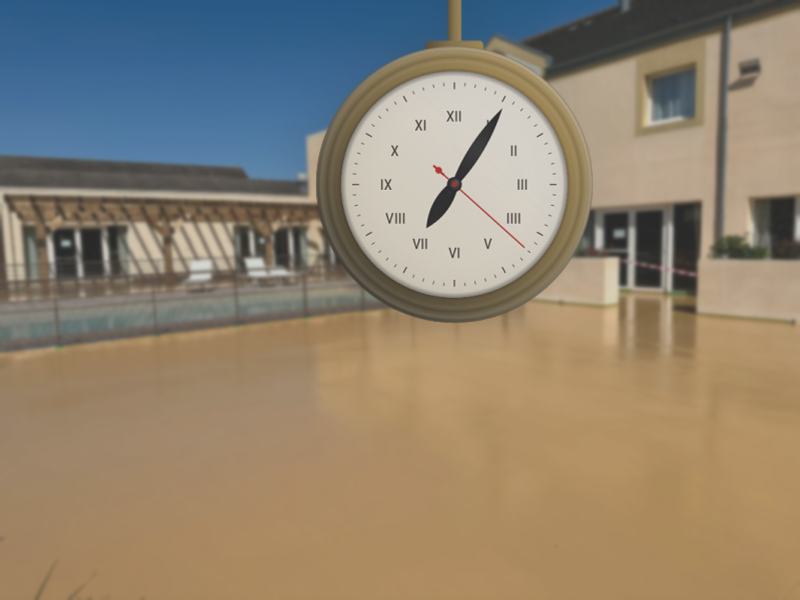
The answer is 7,05,22
